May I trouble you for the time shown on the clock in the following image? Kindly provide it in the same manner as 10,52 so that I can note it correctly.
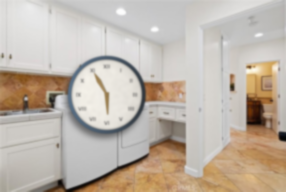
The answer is 5,55
